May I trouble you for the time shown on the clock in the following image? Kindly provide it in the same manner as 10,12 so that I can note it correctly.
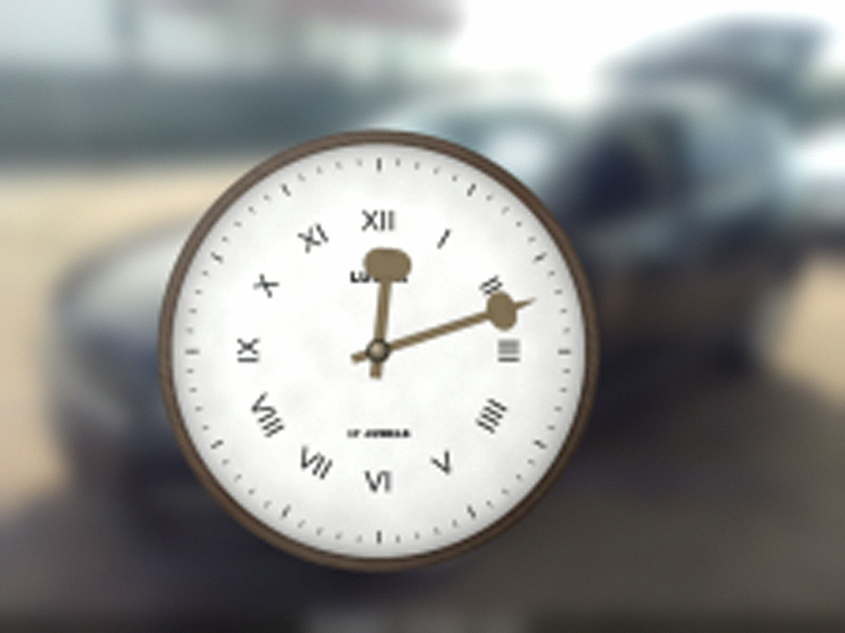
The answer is 12,12
